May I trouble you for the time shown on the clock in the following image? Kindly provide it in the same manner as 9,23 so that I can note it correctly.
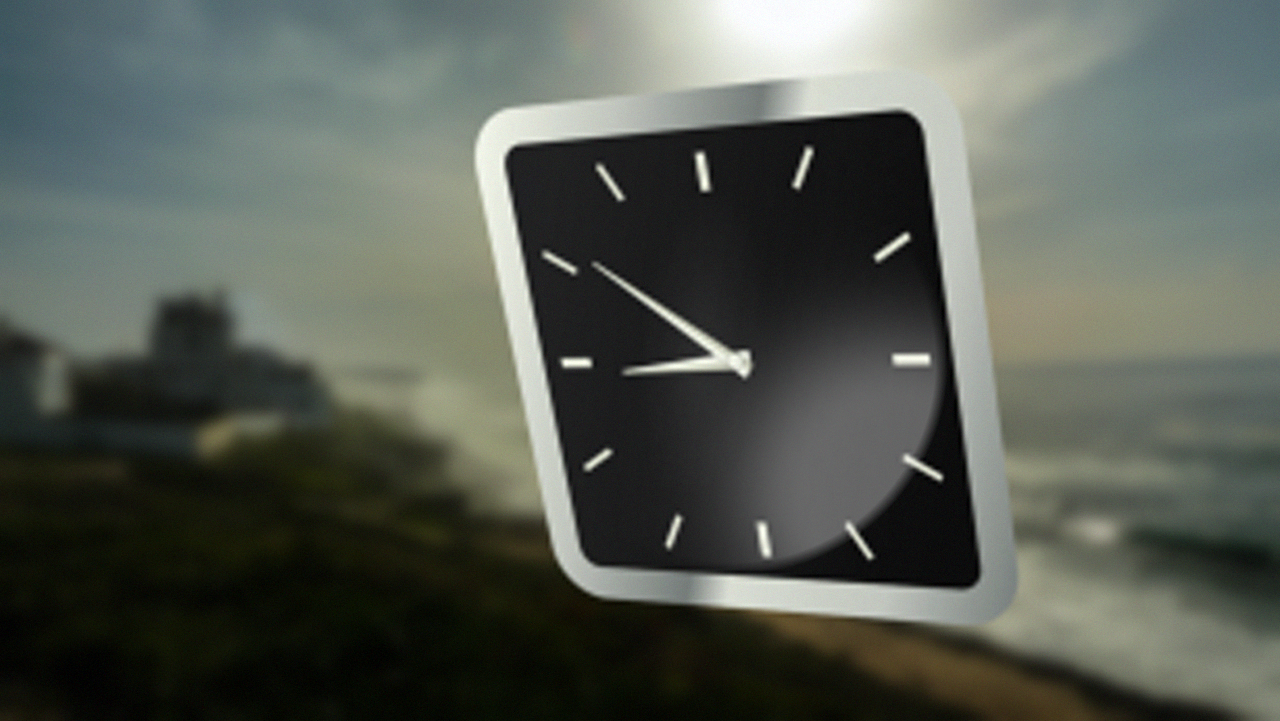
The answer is 8,51
